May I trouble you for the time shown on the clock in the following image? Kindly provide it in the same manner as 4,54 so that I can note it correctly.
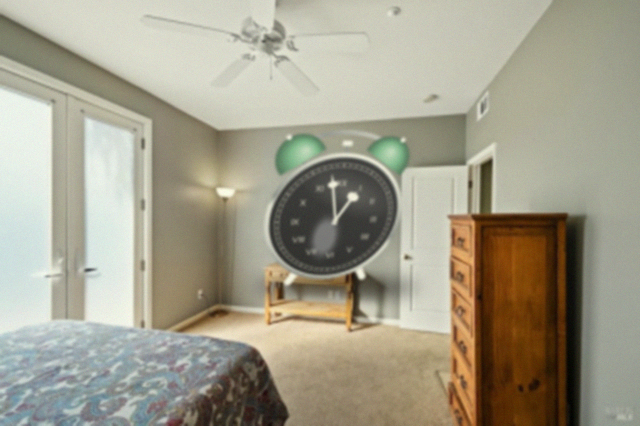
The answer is 12,58
